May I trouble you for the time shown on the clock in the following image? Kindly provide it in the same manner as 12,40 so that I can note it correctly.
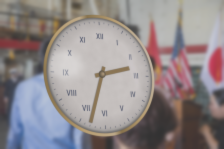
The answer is 2,33
